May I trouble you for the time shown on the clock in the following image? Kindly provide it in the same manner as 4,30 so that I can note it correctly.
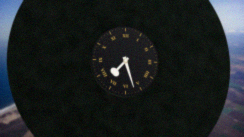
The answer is 7,27
